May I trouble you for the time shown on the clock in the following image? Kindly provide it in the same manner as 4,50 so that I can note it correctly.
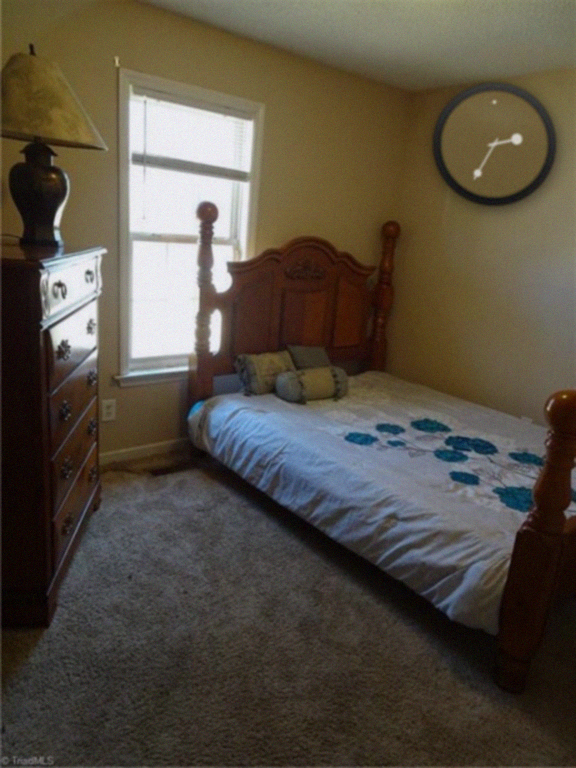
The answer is 2,35
